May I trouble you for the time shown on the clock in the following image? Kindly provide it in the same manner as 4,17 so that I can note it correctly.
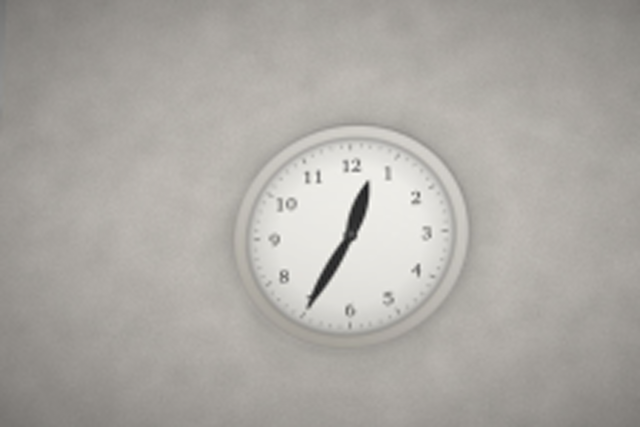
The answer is 12,35
